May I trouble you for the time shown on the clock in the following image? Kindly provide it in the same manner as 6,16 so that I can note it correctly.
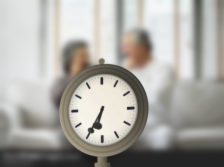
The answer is 6,35
